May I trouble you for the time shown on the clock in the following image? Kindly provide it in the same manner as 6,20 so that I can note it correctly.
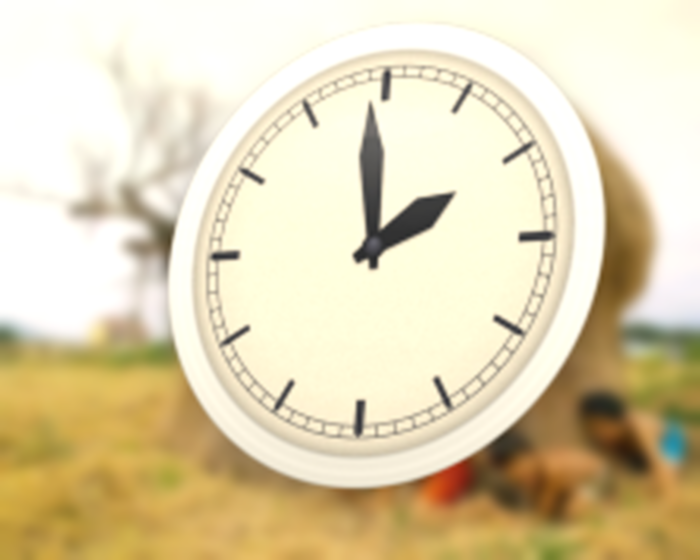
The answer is 1,59
